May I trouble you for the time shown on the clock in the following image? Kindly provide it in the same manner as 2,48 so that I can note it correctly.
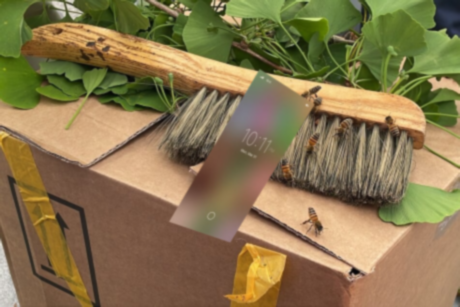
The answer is 10,11
